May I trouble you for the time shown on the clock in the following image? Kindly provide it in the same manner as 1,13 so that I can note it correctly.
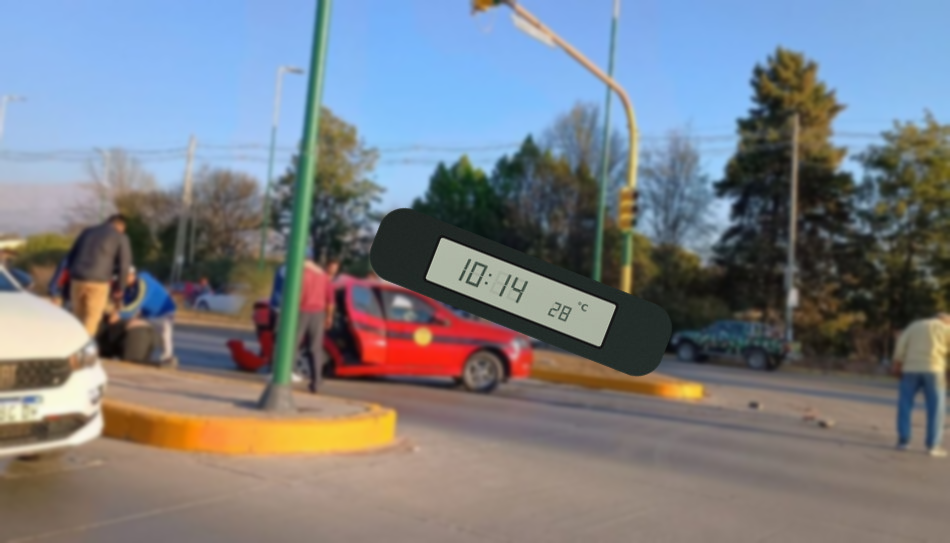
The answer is 10,14
